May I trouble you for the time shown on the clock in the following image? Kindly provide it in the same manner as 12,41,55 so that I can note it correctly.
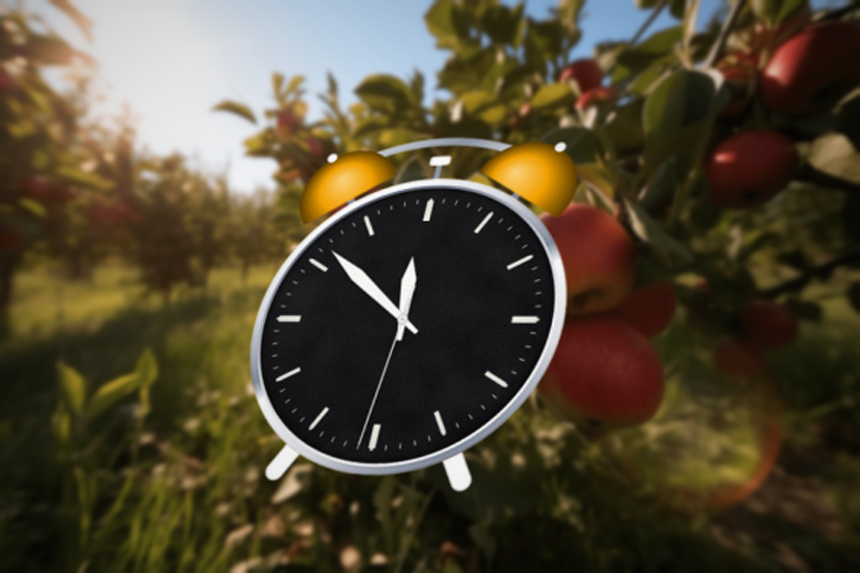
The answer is 11,51,31
